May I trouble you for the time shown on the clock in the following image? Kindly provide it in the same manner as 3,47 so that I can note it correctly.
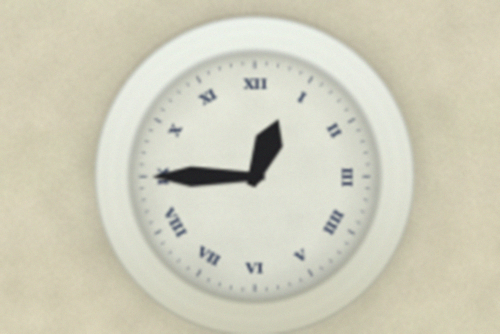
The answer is 12,45
